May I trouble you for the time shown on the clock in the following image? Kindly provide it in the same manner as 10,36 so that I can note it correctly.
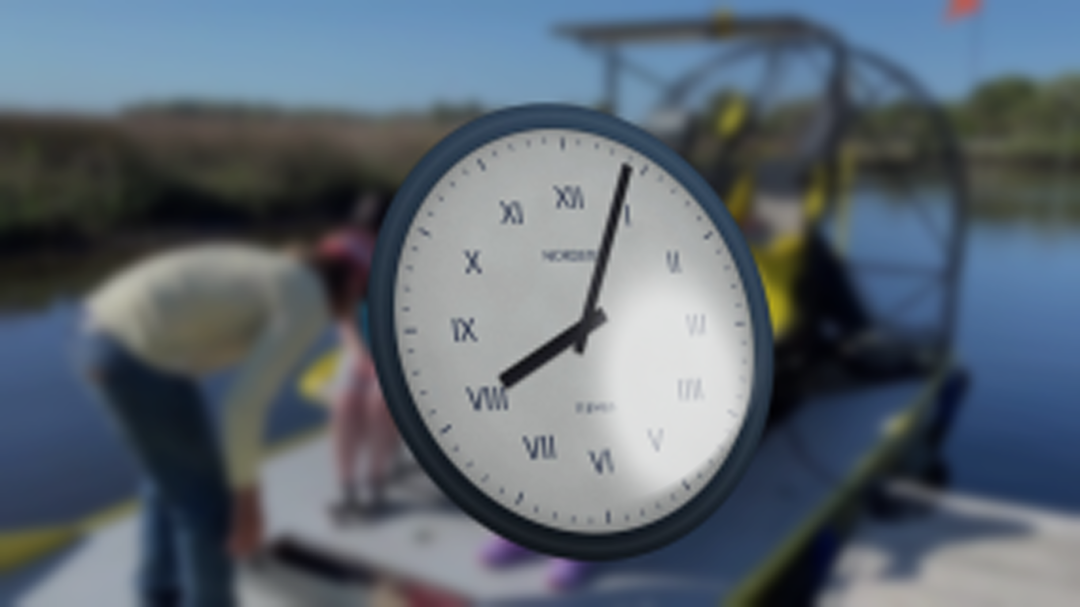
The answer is 8,04
